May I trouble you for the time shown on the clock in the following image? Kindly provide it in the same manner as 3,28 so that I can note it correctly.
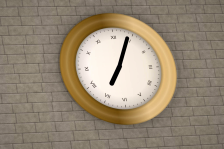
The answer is 7,04
